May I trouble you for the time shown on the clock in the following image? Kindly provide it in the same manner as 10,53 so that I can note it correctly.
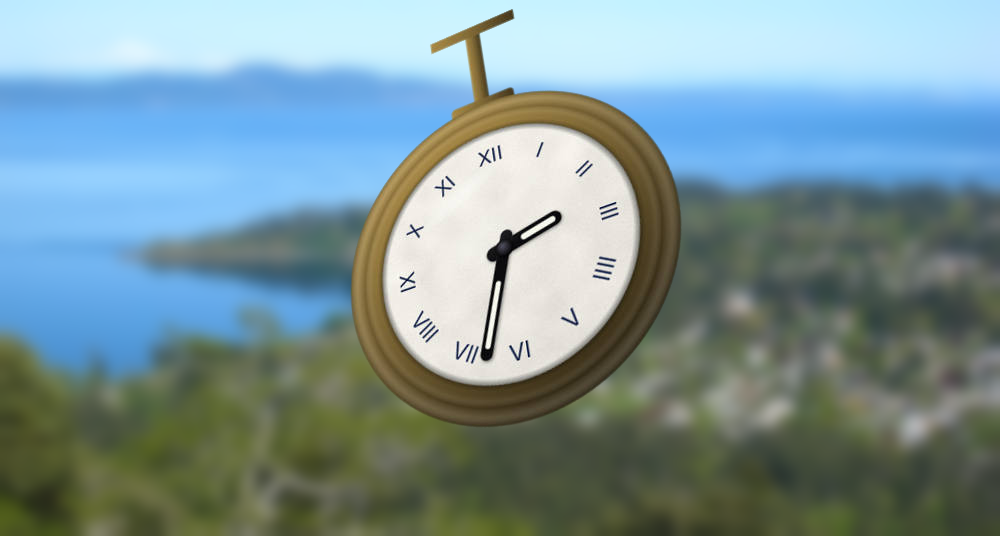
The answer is 2,33
